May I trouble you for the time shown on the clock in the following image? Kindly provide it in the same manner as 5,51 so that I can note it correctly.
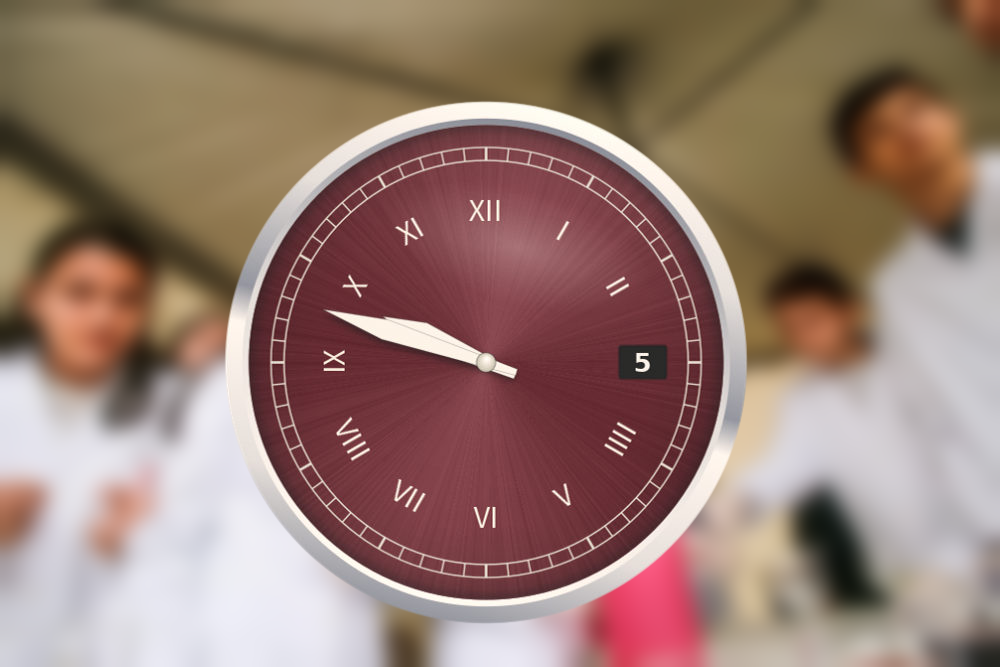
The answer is 9,48
